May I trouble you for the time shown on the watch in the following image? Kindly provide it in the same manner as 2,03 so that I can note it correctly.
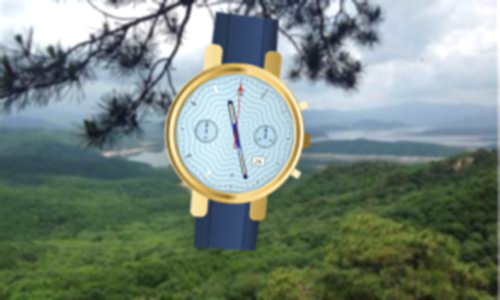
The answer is 11,27
